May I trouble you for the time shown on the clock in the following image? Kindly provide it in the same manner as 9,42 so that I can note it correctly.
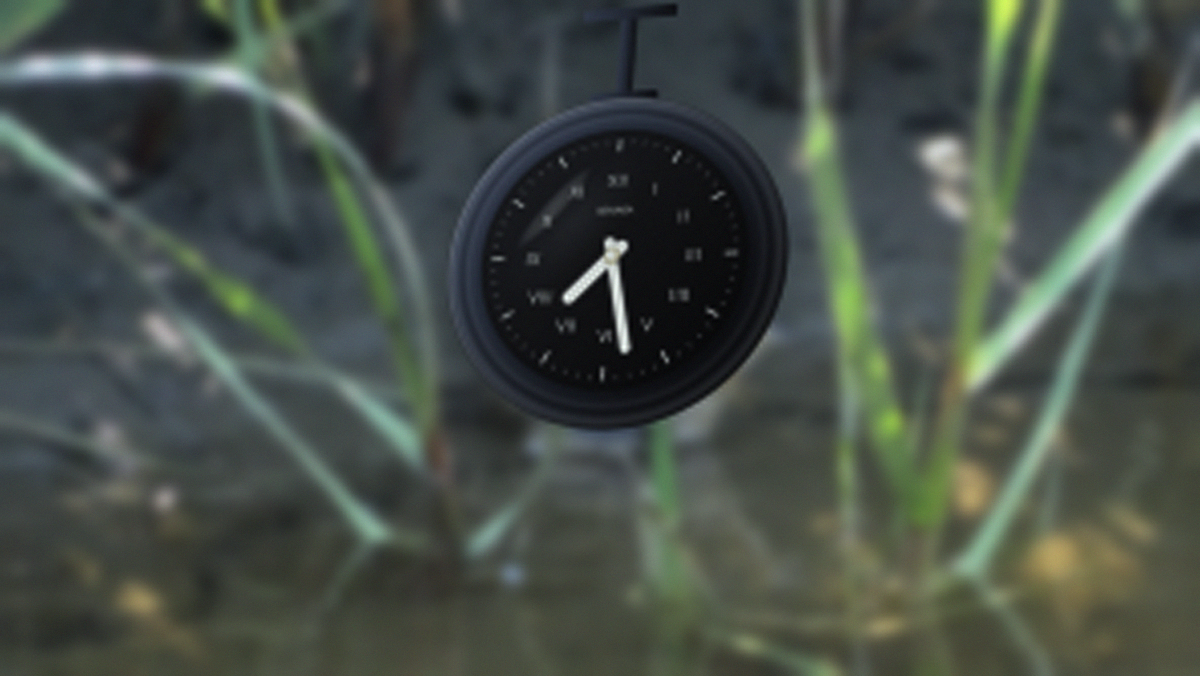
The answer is 7,28
